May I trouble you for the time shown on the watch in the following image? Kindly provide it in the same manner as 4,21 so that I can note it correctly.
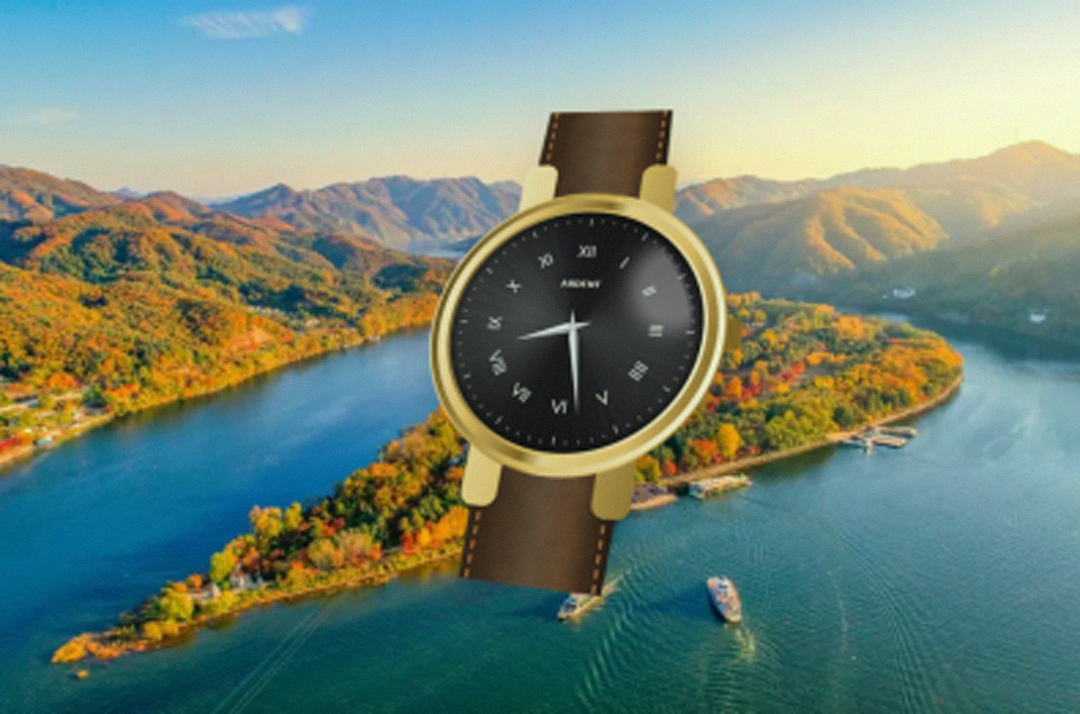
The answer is 8,28
